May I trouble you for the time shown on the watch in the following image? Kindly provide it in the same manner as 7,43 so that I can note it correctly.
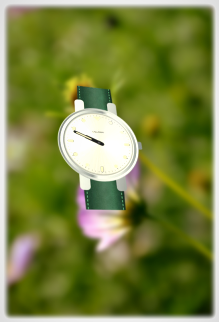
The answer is 9,49
